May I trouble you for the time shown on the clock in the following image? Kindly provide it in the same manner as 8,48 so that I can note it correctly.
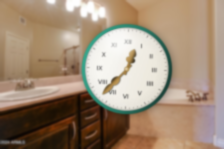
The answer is 12,37
